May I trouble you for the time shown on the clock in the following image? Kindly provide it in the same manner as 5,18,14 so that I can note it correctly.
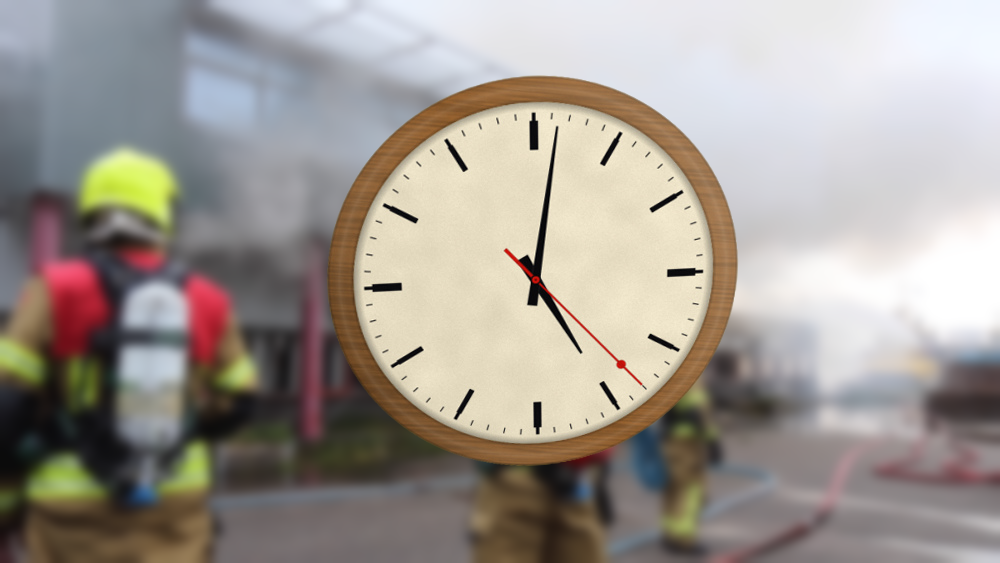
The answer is 5,01,23
